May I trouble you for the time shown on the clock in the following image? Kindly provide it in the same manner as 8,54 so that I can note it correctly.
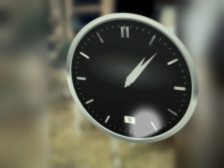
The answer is 1,07
